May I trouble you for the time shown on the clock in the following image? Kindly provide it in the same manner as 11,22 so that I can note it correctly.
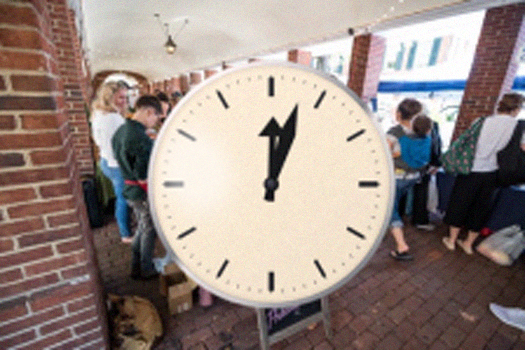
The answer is 12,03
